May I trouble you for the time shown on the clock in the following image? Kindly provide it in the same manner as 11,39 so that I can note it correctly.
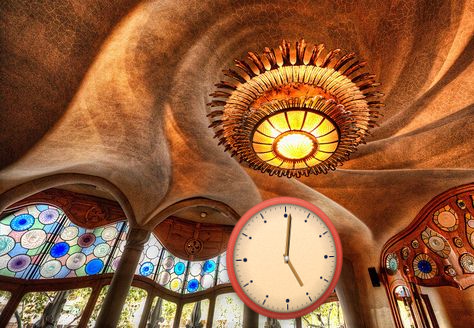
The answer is 5,01
